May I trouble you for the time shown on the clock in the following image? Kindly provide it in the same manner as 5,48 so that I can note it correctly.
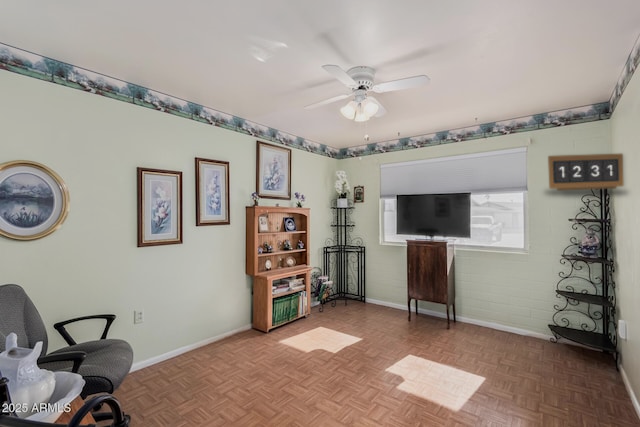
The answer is 12,31
